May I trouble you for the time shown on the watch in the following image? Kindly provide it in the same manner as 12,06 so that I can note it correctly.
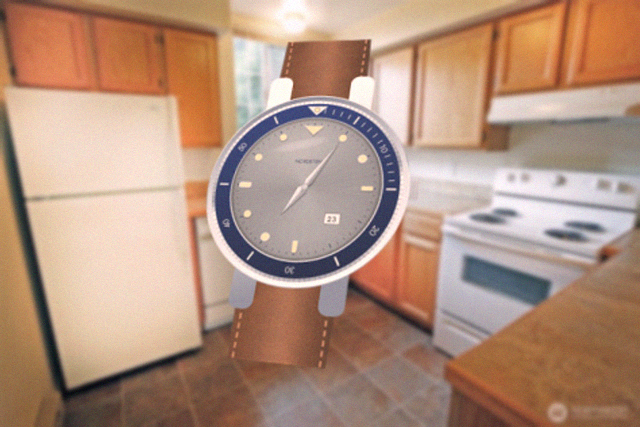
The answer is 7,05
